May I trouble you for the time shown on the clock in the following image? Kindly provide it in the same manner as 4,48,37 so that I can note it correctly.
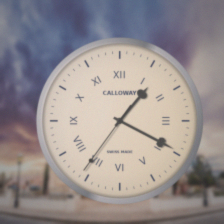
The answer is 1,19,36
